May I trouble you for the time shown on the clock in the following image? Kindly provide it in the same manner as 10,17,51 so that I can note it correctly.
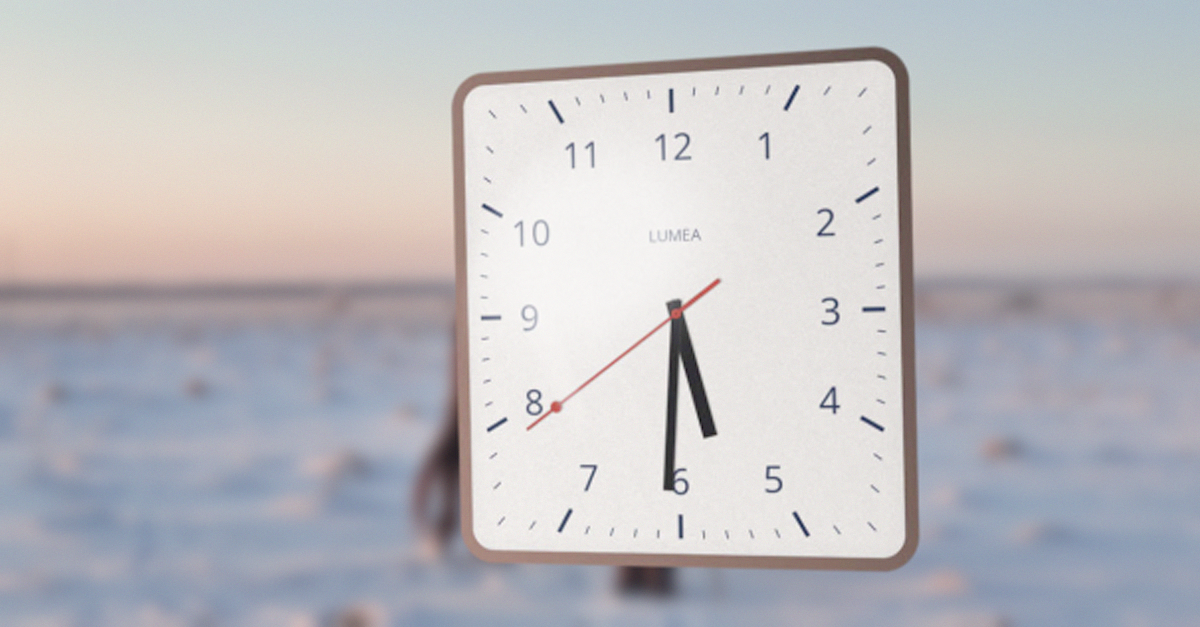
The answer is 5,30,39
